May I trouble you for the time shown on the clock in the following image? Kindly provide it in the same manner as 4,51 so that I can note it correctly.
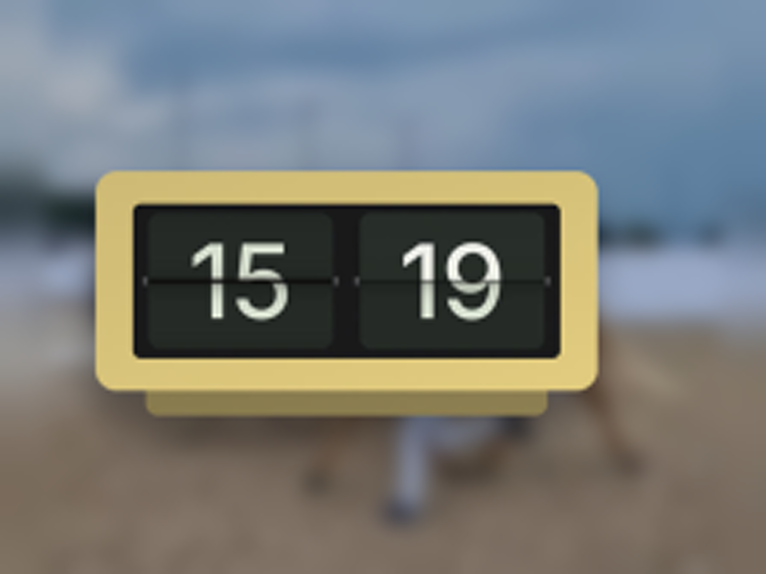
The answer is 15,19
